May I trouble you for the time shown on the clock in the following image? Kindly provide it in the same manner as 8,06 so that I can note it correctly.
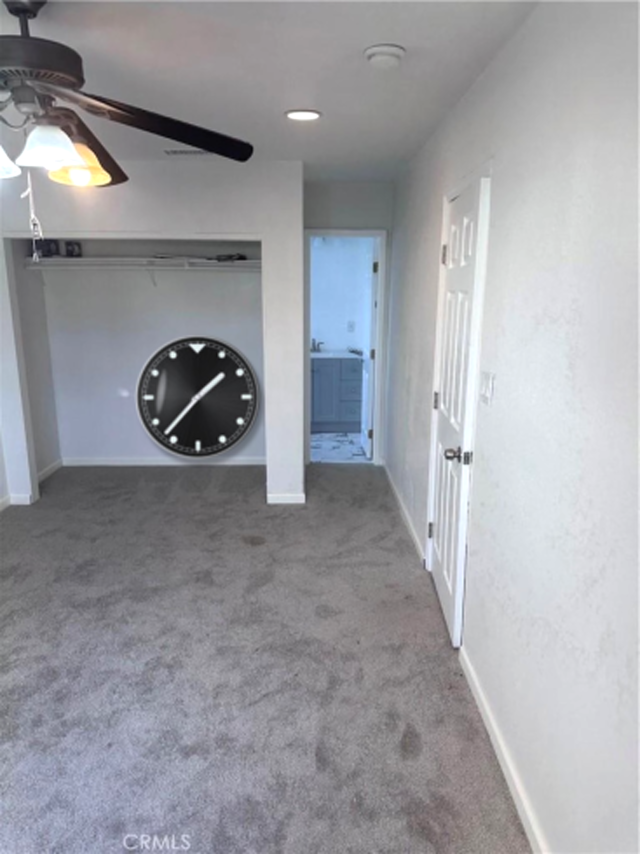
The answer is 1,37
